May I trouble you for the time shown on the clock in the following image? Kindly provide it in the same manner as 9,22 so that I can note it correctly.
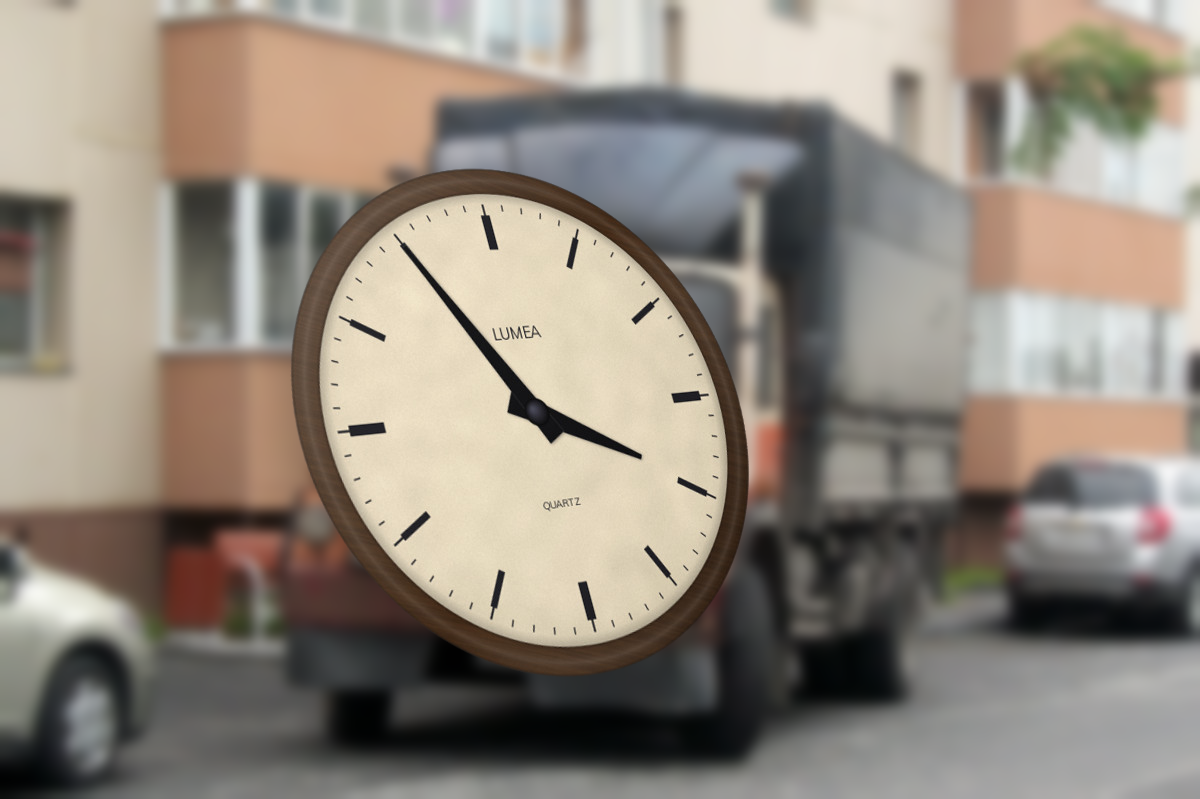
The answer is 3,55
